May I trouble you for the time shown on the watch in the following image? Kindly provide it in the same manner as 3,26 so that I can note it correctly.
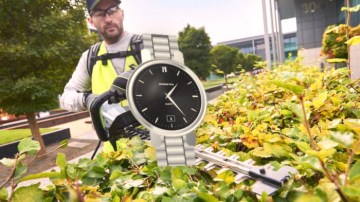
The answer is 1,24
